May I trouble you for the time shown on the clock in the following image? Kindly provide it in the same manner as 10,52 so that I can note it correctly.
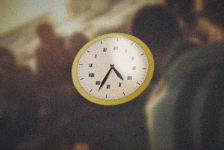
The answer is 4,33
